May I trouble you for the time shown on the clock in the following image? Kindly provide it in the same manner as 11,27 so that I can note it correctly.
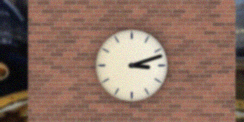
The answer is 3,12
